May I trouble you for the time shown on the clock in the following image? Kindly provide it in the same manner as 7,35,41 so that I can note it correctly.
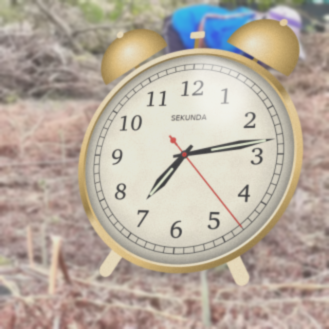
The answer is 7,13,23
